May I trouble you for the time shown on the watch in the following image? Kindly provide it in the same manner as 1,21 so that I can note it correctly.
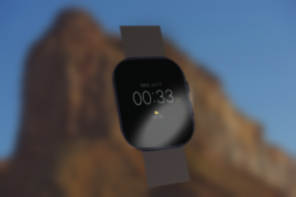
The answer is 0,33
